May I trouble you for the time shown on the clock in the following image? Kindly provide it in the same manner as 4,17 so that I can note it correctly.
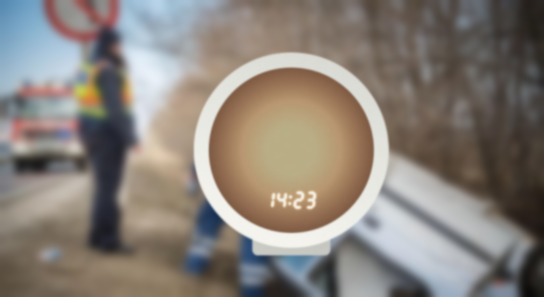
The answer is 14,23
